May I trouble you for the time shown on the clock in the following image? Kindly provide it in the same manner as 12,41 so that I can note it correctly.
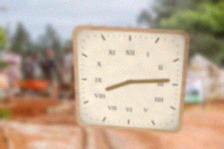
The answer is 8,14
